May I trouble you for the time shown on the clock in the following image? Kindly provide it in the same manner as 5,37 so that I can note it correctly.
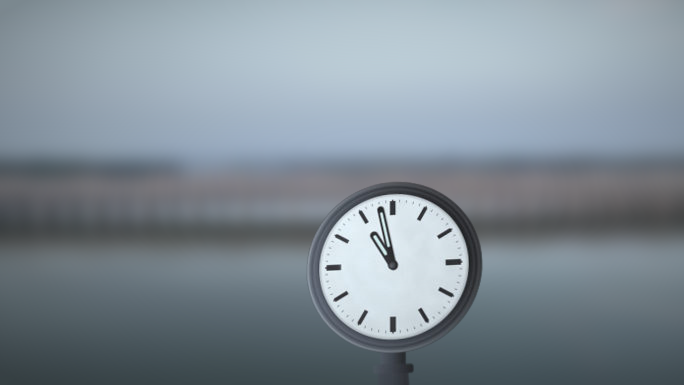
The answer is 10,58
